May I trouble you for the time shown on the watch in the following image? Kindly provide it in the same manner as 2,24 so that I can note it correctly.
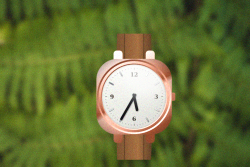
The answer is 5,35
